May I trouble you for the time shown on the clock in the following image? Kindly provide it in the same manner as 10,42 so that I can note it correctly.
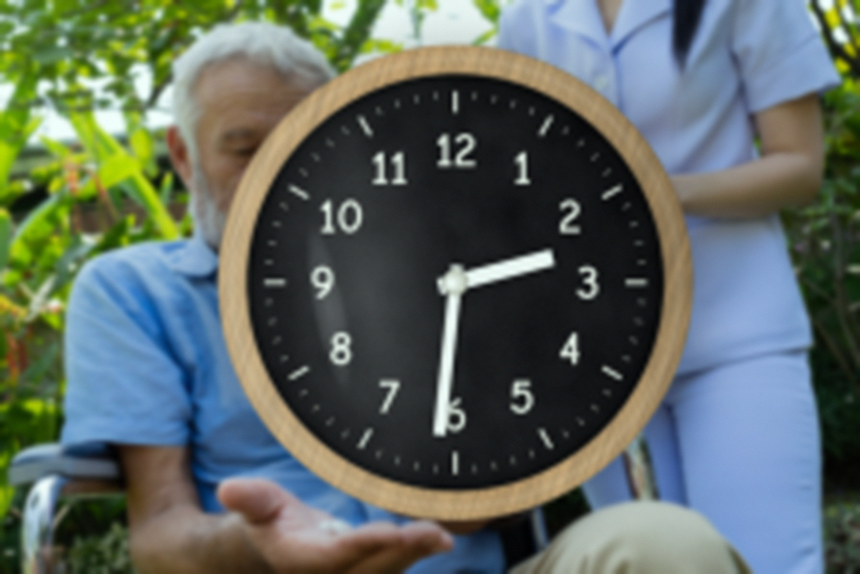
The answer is 2,31
